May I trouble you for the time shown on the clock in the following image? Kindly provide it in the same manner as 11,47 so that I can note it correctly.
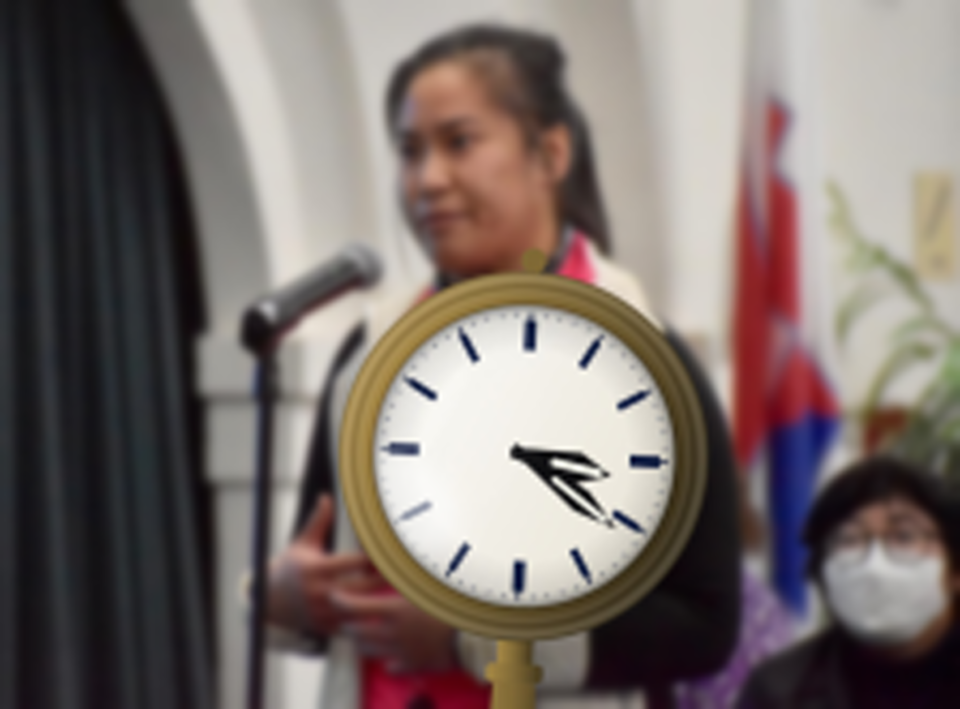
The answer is 3,21
